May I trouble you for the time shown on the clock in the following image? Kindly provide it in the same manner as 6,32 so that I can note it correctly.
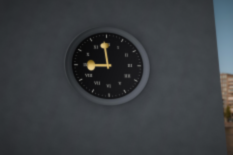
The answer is 8,59
